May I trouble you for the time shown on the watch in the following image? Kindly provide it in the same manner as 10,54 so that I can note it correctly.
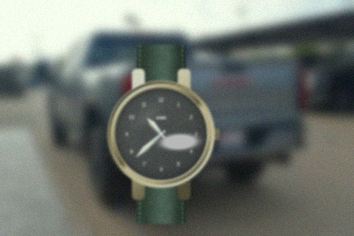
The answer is 10,38
